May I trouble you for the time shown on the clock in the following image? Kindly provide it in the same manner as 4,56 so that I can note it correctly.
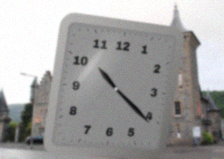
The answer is 10,21
